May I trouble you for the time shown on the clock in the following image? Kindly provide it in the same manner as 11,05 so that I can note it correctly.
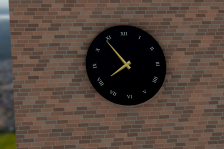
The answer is 7,54
